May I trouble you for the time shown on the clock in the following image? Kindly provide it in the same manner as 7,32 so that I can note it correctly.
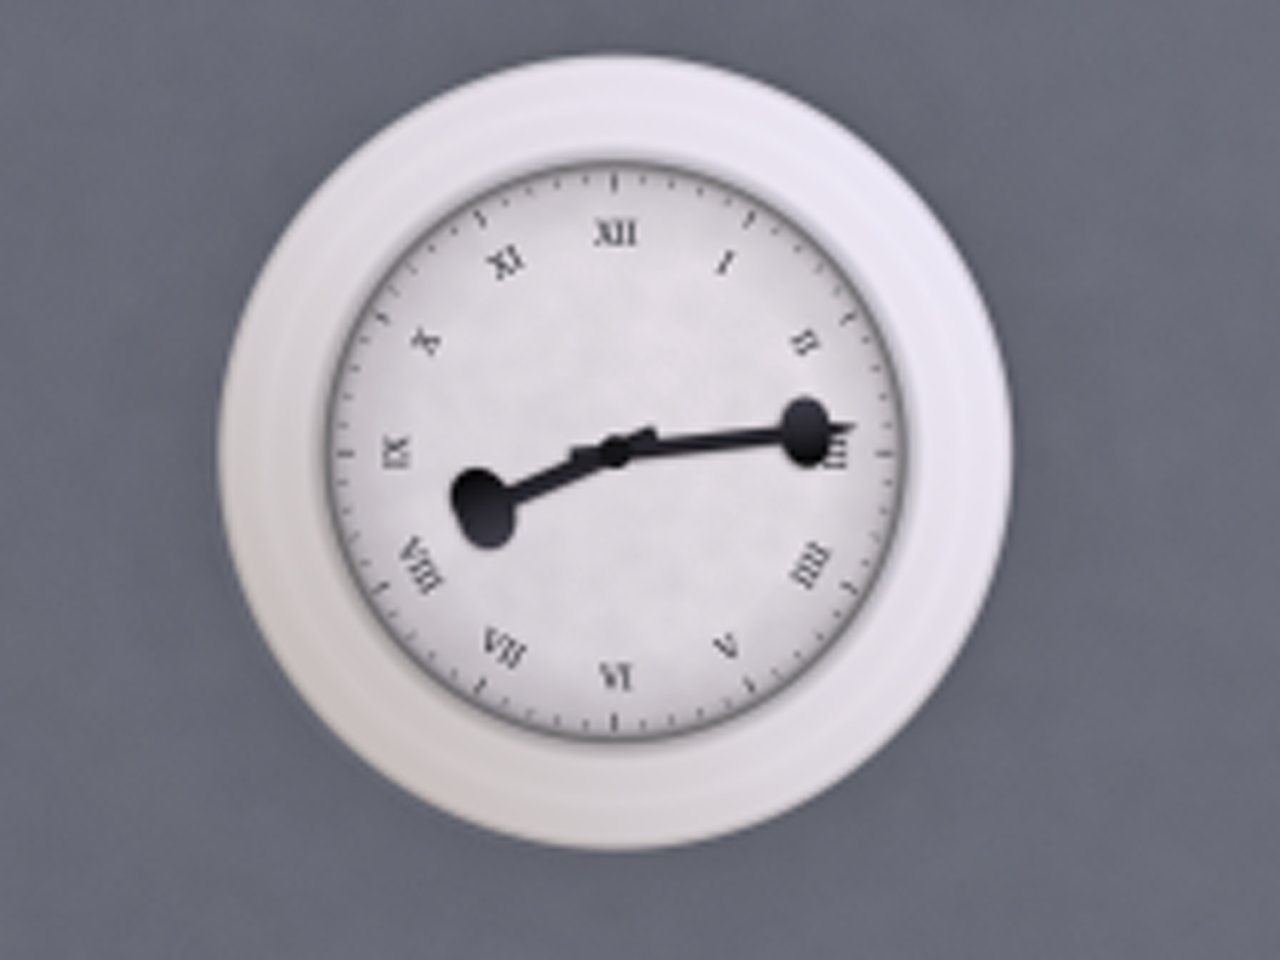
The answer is 8,14
